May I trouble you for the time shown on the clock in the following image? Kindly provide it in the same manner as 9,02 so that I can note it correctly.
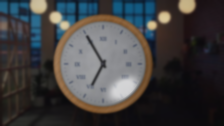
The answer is 6,55
